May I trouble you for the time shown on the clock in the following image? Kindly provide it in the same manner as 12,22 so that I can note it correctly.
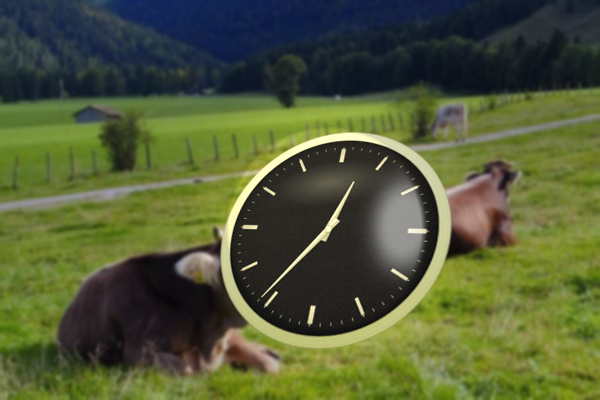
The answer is 12,36
